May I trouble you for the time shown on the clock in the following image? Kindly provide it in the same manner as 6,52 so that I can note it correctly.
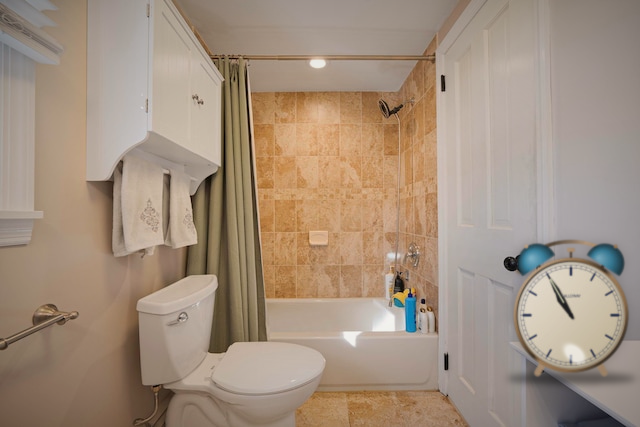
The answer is 10,55
